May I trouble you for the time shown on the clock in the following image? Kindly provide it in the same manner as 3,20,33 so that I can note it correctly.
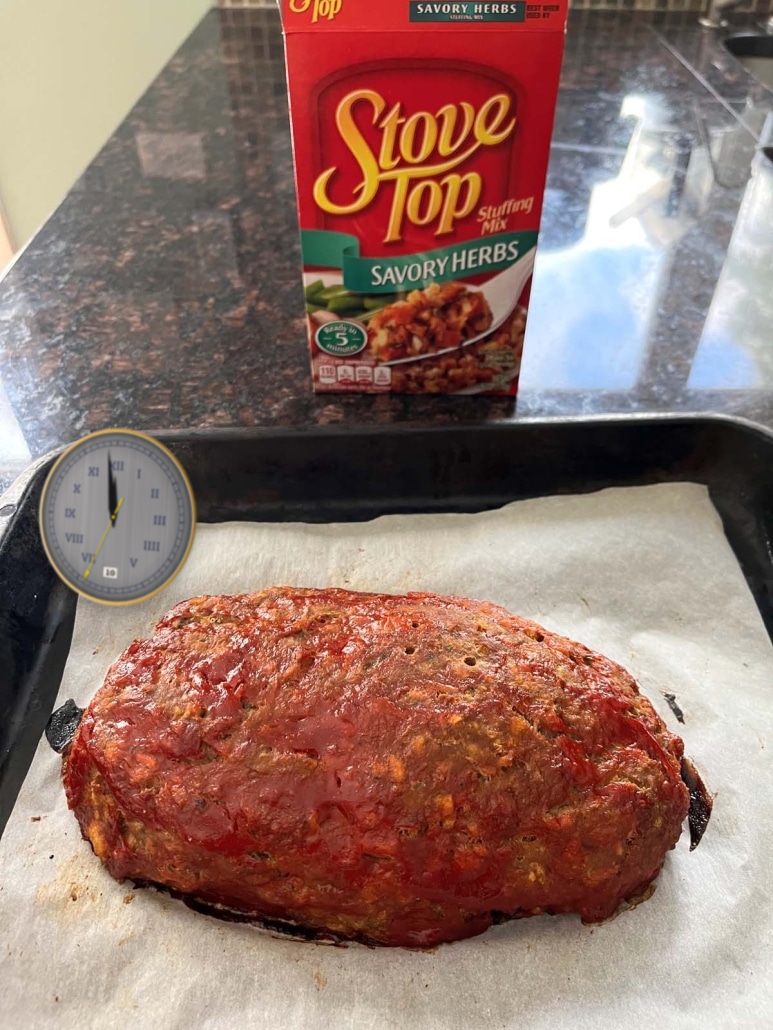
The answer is 11,58,34
